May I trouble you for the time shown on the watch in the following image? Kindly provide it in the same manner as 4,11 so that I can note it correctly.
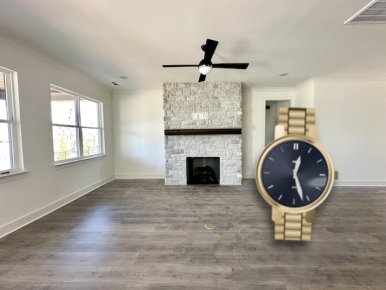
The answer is 12,27
